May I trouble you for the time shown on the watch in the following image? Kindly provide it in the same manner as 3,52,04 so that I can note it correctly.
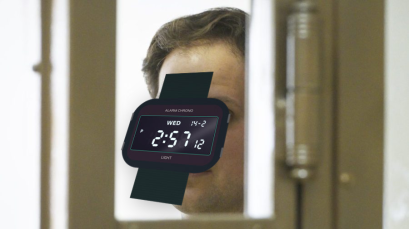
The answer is 2,57,12
